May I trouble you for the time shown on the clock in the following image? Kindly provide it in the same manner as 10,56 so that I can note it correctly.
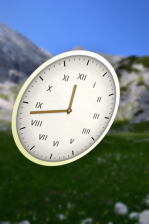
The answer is 11,43
